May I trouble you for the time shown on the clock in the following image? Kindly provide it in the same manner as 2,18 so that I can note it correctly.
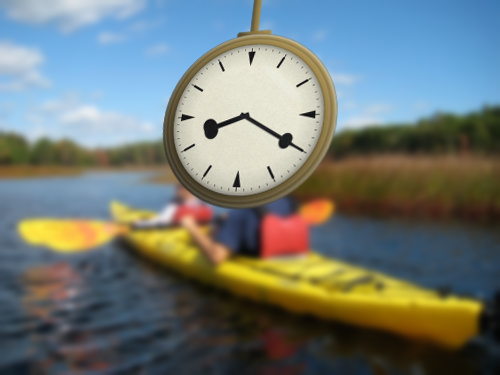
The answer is 8,20
